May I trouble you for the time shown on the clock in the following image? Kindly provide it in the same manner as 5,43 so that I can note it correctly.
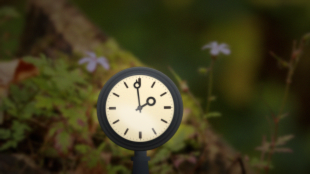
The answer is 1,59
